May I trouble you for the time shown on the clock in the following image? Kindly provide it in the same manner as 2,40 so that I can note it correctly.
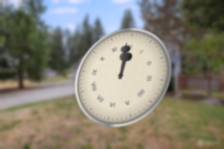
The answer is 11,59
